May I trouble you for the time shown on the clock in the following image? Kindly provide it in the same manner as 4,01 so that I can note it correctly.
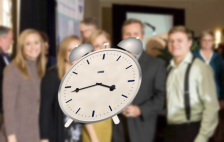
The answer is 3,43
